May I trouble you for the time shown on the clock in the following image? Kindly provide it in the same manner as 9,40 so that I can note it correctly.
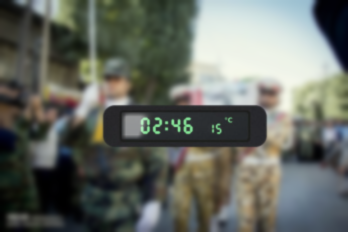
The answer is 2,46
